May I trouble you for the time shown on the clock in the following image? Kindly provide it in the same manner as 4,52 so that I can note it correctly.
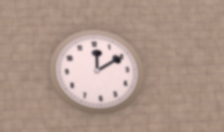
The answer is 12,10
